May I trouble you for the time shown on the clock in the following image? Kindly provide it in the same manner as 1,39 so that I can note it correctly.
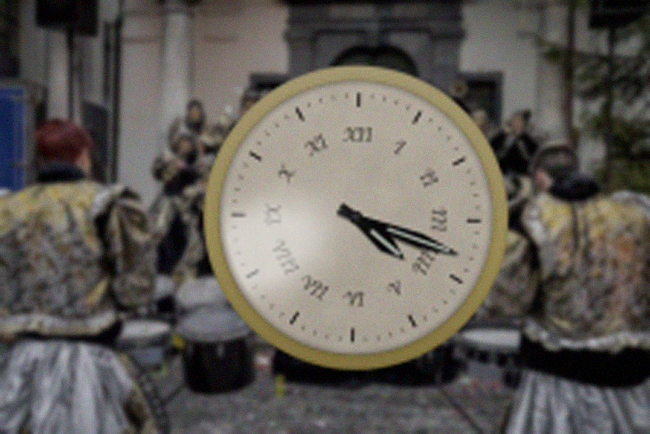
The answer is 4,18
